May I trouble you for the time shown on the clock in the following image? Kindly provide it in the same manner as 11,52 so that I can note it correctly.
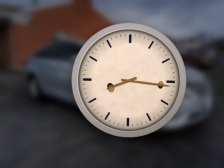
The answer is 8,16
